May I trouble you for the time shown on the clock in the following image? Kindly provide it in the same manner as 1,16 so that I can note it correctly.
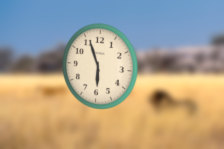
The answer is 5,56
